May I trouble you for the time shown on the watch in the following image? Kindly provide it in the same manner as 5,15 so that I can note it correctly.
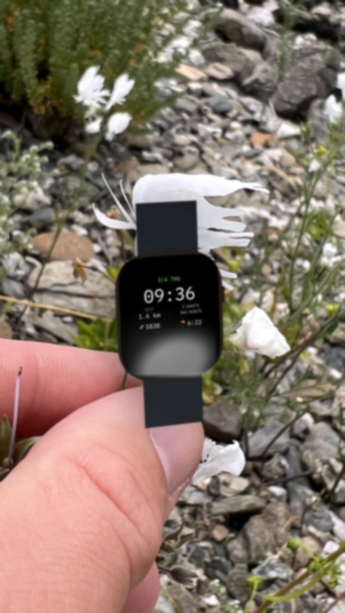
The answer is 9,36
